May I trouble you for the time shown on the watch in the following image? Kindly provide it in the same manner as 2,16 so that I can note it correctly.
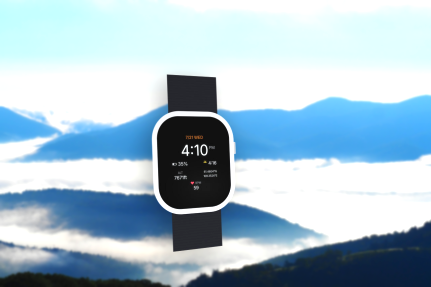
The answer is 4,10
